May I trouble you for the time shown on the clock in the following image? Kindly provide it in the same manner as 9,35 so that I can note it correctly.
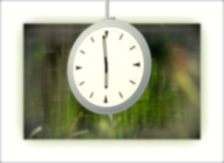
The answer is 5,59
